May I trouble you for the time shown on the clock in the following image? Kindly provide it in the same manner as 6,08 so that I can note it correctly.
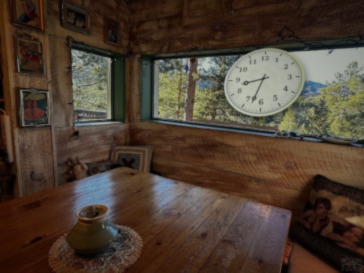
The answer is 8,33
